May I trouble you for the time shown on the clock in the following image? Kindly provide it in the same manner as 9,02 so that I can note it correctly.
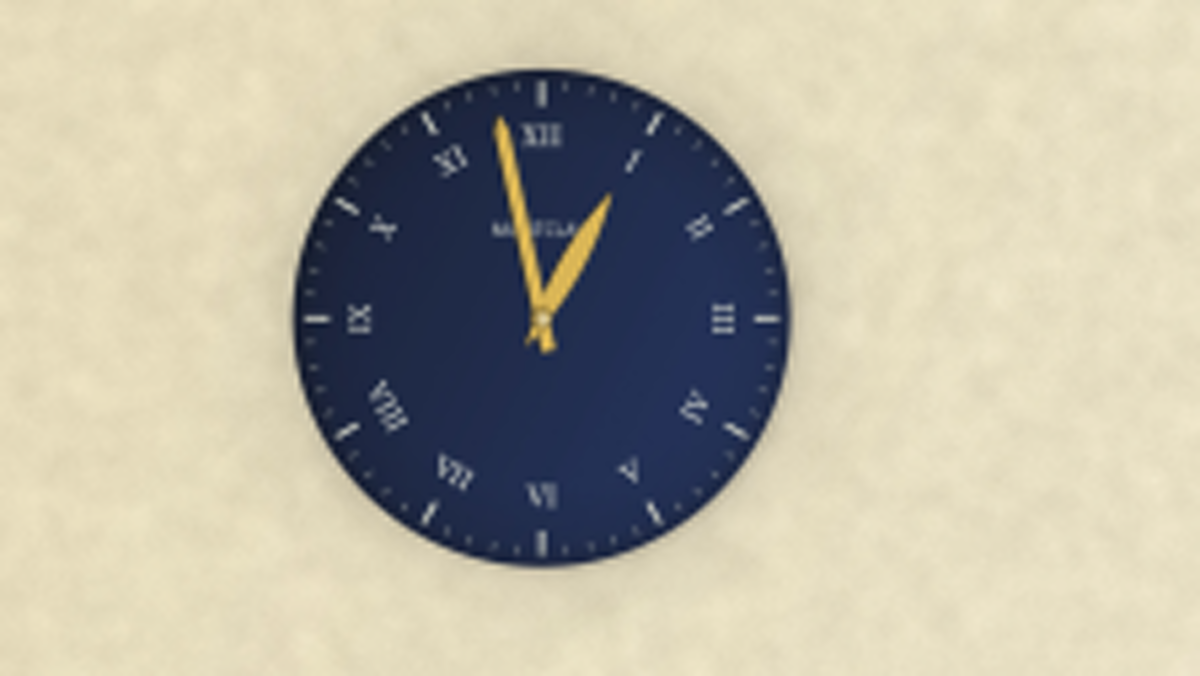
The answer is 12,58
